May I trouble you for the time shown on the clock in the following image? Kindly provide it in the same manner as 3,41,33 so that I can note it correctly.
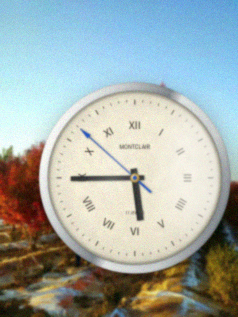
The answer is 5,44,52
